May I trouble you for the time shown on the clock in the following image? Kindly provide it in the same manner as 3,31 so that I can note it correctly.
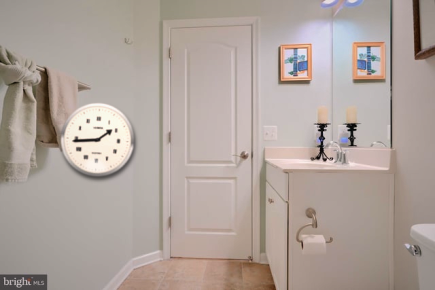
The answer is 1,44
